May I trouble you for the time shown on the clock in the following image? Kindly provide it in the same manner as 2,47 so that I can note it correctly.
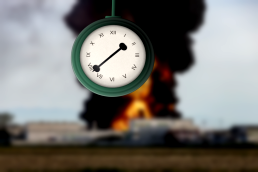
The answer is 1,38
